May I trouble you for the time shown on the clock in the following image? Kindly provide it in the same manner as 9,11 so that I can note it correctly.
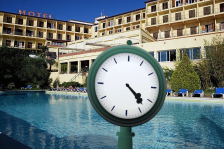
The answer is 4,23
